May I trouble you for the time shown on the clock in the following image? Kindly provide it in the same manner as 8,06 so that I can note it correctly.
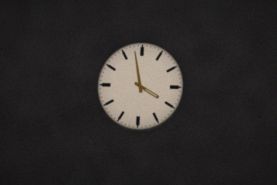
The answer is 3,58
